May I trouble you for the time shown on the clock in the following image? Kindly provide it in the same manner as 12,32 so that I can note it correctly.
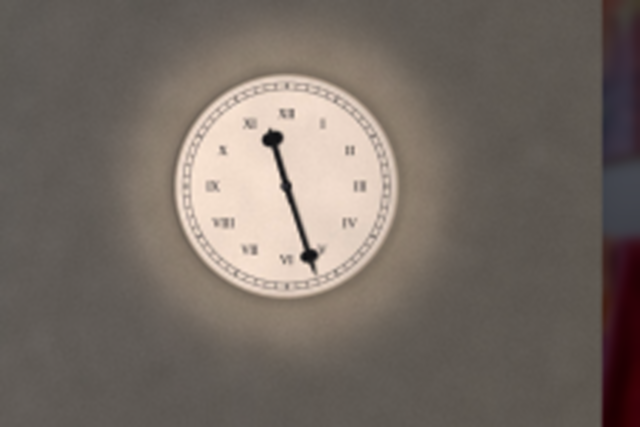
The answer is 11,27
